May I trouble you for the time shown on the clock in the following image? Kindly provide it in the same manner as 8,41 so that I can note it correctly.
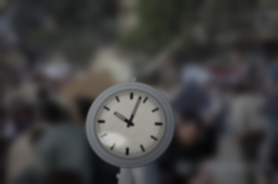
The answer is 10,03
